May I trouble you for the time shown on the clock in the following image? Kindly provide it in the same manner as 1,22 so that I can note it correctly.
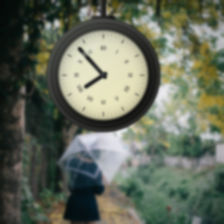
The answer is 7,53
